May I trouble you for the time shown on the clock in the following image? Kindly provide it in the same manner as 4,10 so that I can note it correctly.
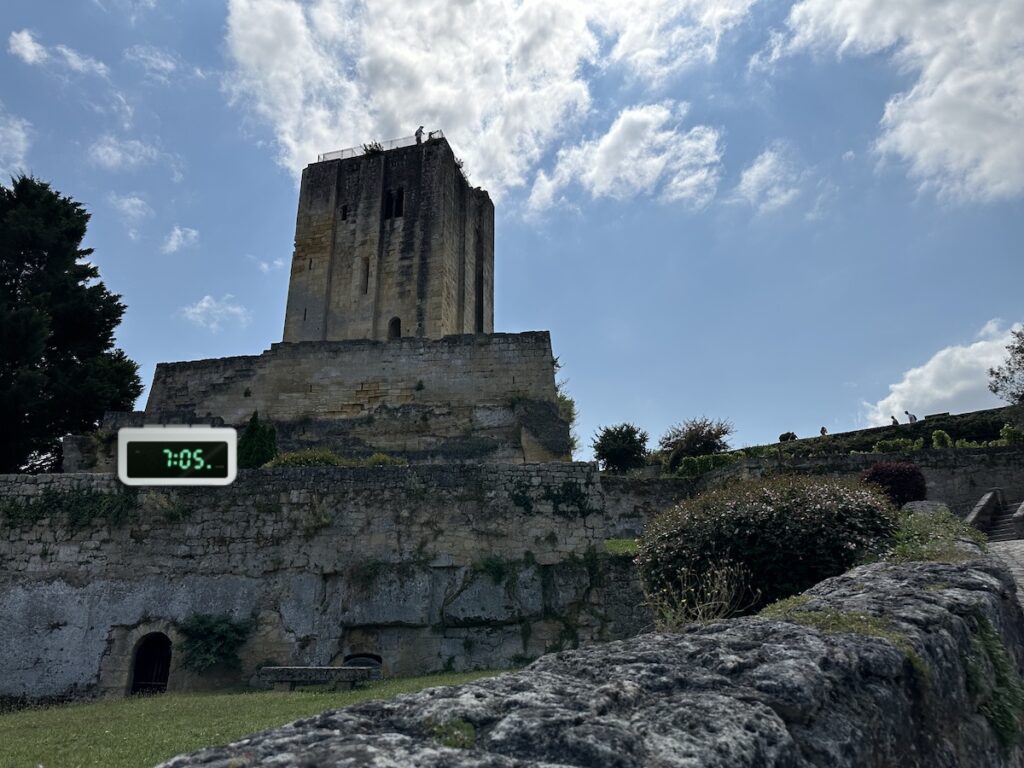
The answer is 7,05
